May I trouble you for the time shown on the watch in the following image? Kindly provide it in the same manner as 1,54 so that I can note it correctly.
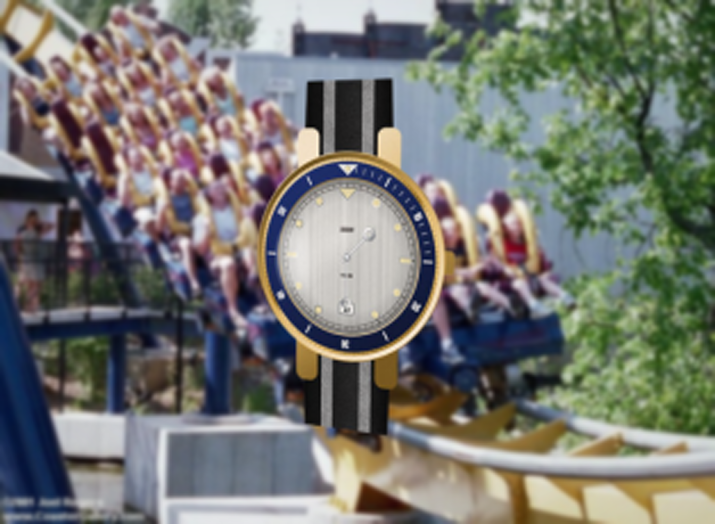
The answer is 1,30
